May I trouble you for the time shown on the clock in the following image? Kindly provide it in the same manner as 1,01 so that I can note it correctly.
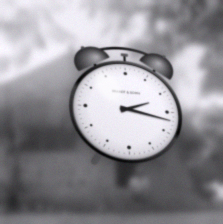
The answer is 2,17
